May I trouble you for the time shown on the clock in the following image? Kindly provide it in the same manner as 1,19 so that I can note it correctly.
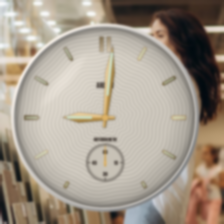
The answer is 9,01
